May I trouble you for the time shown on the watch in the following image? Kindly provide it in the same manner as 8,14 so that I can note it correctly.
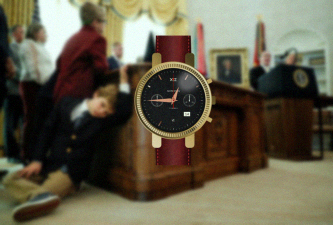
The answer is 12,45
